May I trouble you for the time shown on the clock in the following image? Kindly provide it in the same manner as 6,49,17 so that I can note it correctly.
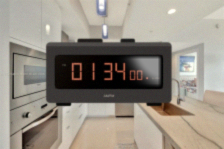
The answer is 1,34,00
